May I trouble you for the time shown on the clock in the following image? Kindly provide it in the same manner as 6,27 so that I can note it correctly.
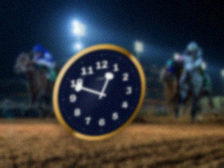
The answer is 12,49
